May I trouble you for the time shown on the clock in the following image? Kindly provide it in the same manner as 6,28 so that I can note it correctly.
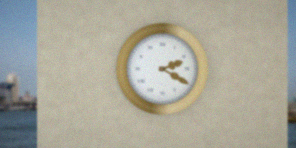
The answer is 2,20
